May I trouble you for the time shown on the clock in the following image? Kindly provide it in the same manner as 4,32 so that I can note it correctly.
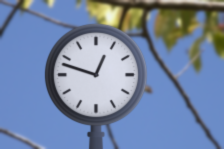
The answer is 12,48
